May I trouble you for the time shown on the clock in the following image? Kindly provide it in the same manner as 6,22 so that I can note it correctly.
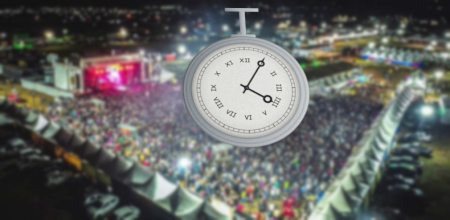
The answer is 4,05
